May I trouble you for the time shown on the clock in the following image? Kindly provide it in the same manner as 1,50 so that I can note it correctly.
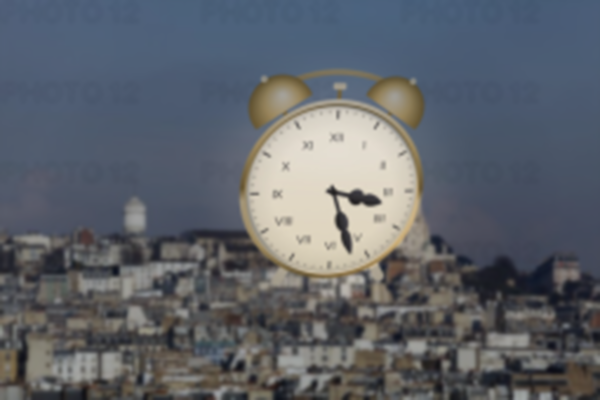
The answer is 3,27
